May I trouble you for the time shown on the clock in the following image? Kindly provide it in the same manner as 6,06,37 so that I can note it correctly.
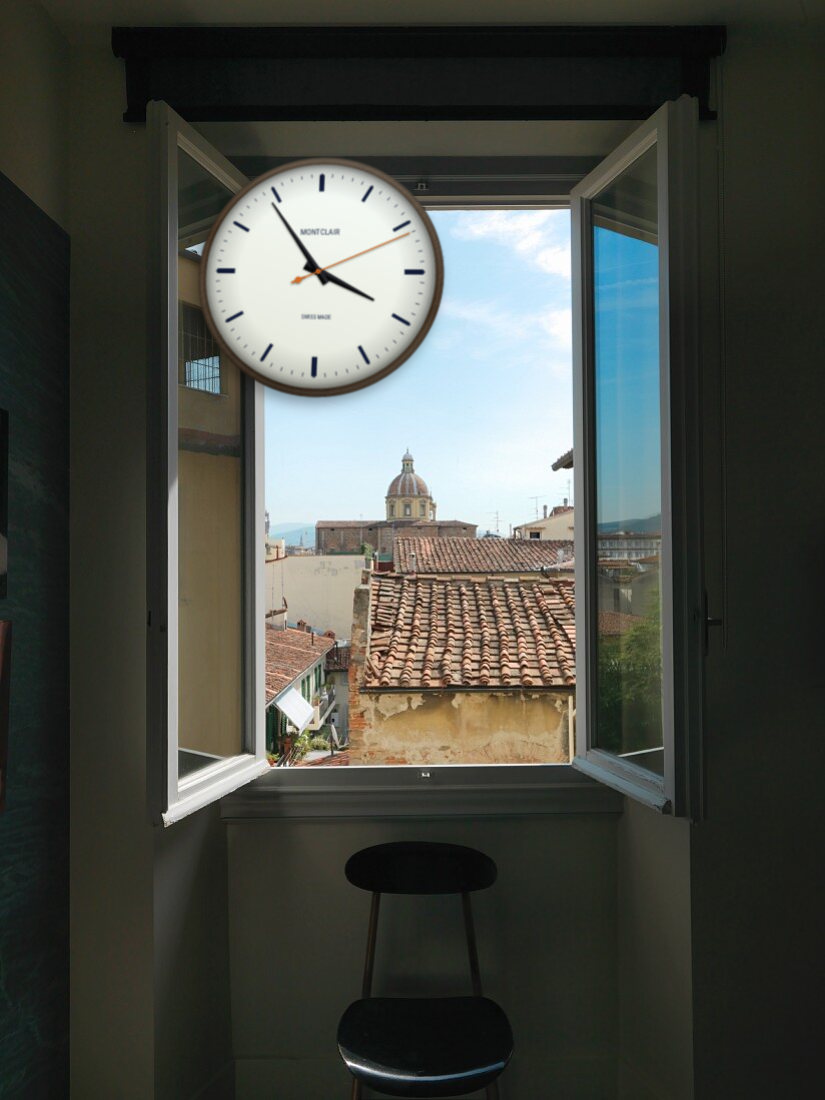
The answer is 3,54,11
